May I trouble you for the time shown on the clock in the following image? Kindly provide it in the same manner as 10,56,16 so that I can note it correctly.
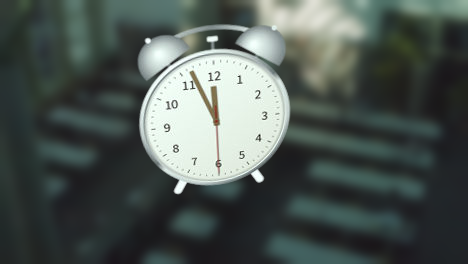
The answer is 11,56,30
